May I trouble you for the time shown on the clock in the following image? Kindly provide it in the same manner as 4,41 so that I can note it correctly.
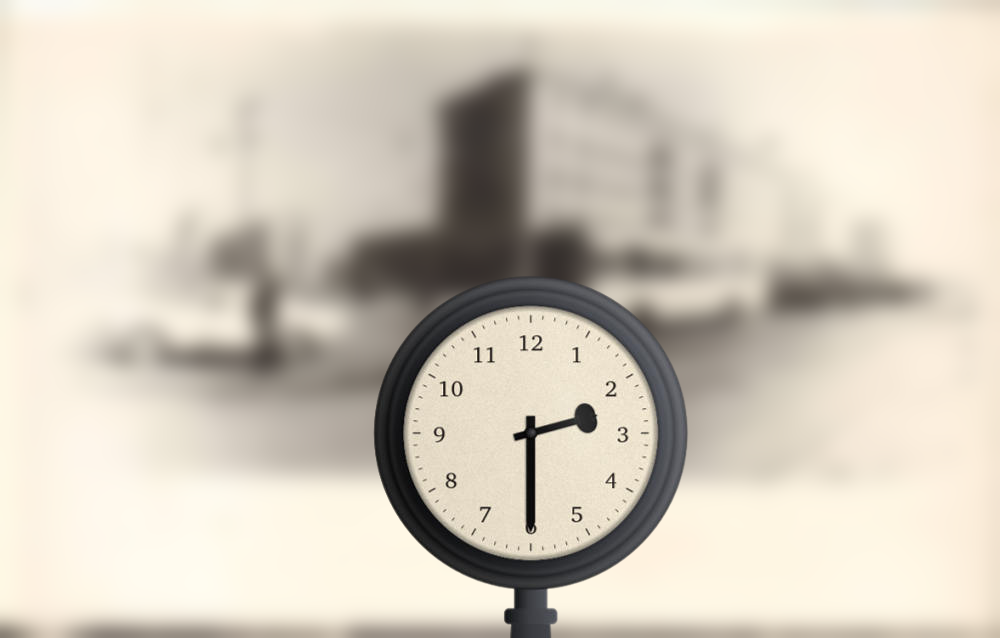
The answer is 2,30
